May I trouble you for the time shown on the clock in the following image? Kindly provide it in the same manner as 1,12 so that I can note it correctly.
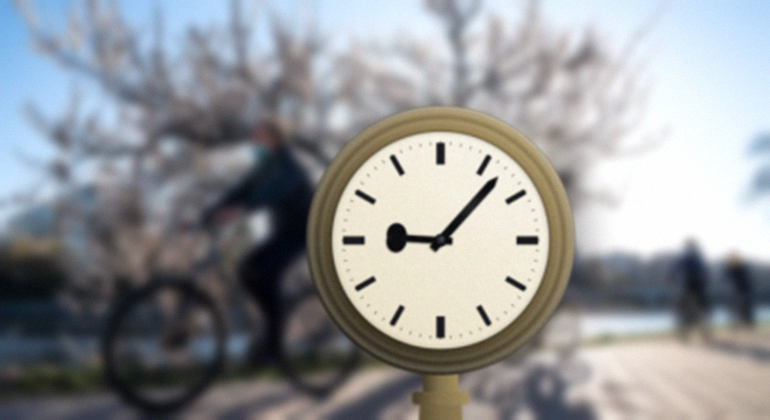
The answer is 9,07
